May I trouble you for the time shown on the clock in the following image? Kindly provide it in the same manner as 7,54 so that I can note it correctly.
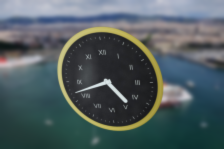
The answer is 4,42
